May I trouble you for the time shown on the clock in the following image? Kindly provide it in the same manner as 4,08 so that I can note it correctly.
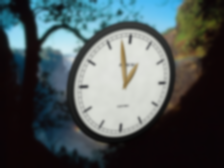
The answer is 12,58
